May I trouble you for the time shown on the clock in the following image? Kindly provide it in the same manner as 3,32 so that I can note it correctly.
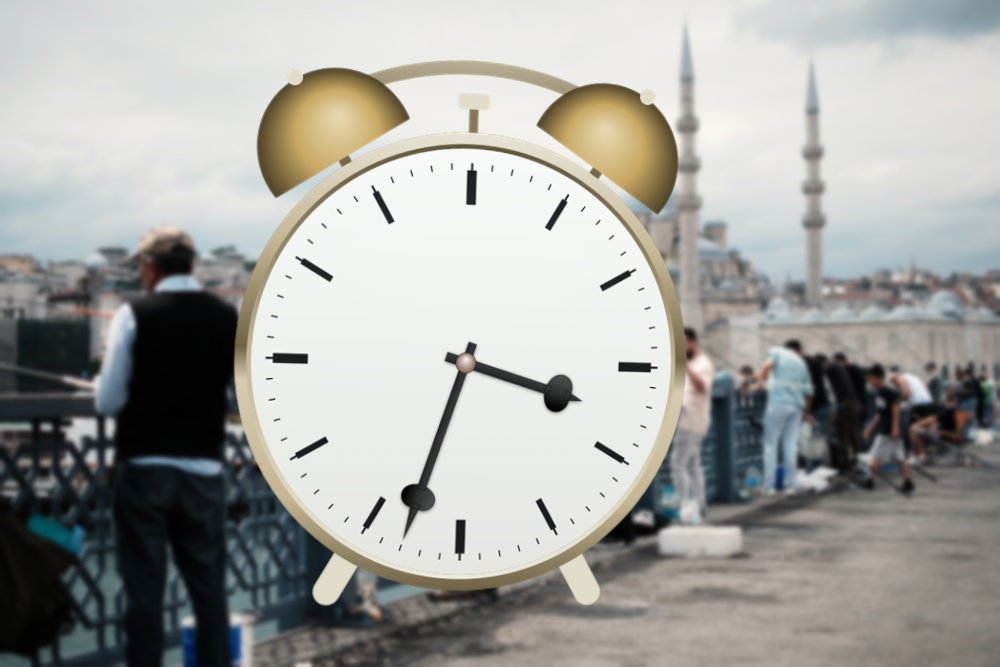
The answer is 3,33
